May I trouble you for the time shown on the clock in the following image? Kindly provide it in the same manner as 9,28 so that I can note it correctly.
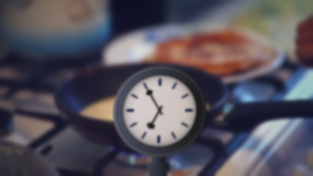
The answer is 6,55
